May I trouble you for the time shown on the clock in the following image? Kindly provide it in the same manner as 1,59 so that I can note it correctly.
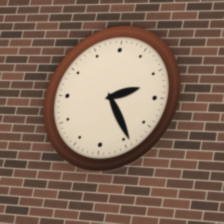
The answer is 2,24
